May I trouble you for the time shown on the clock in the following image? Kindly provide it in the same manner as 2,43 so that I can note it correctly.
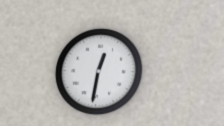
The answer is 12,31
